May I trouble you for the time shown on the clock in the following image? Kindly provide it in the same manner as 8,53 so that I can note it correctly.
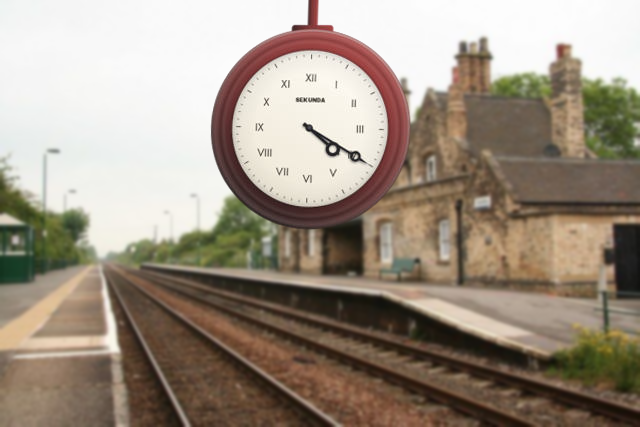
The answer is 4,20
